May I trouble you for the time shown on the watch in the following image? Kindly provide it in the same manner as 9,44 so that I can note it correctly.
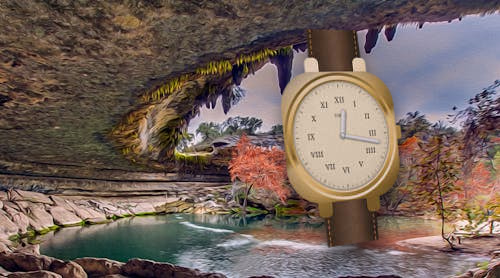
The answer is 12,17
